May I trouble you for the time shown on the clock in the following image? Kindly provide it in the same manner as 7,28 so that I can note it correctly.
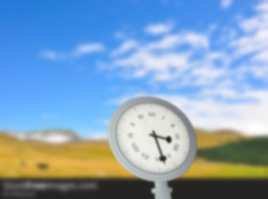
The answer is 3,28
